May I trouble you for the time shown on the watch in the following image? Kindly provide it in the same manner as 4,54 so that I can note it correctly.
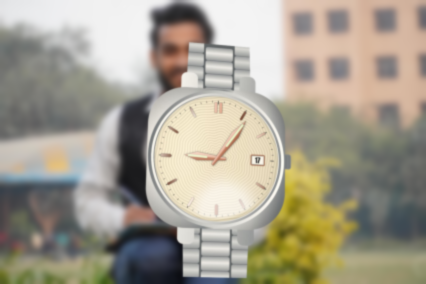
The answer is 9,06
